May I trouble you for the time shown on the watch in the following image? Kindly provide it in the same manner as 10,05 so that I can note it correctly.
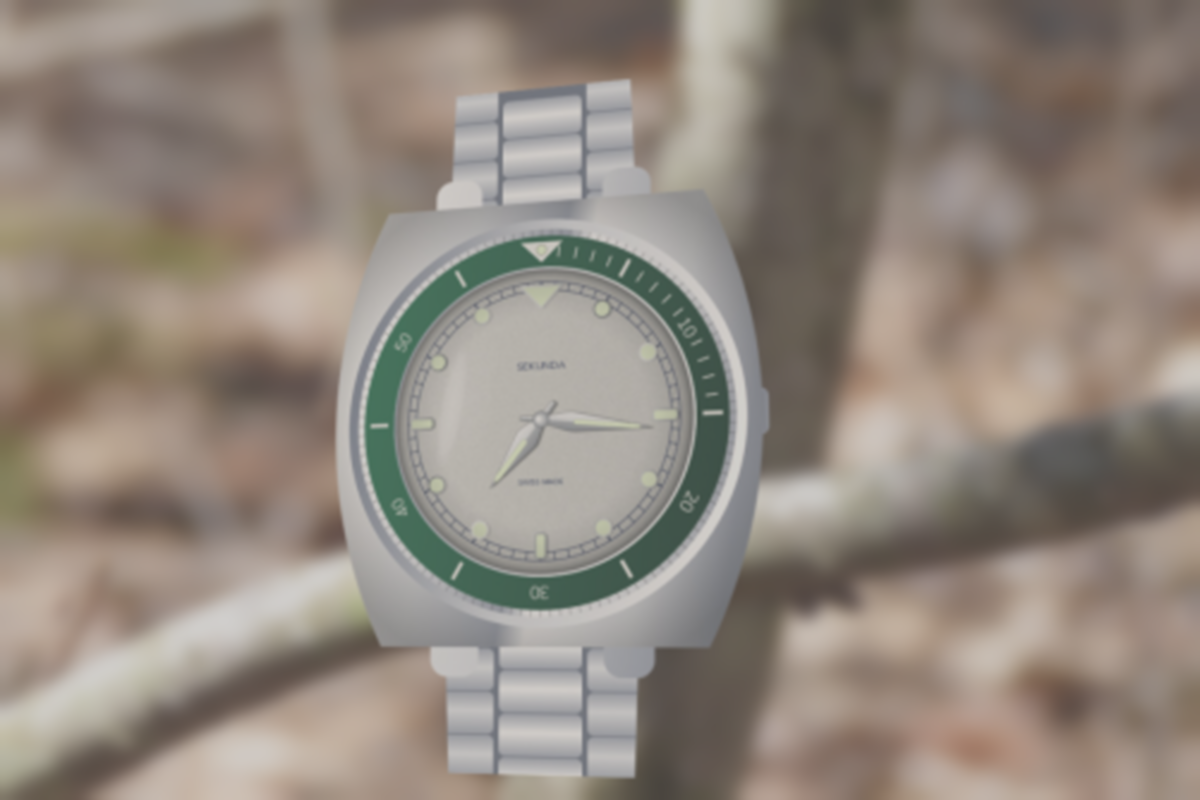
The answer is 7,16
